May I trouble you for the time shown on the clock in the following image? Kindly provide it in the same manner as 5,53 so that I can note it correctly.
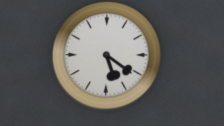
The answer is 5,21
